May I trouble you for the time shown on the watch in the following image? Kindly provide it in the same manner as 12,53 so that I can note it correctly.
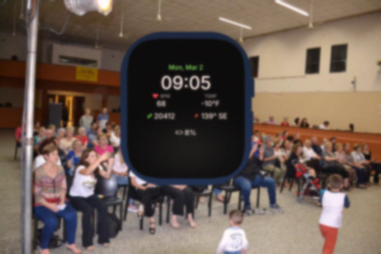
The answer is 9,05
